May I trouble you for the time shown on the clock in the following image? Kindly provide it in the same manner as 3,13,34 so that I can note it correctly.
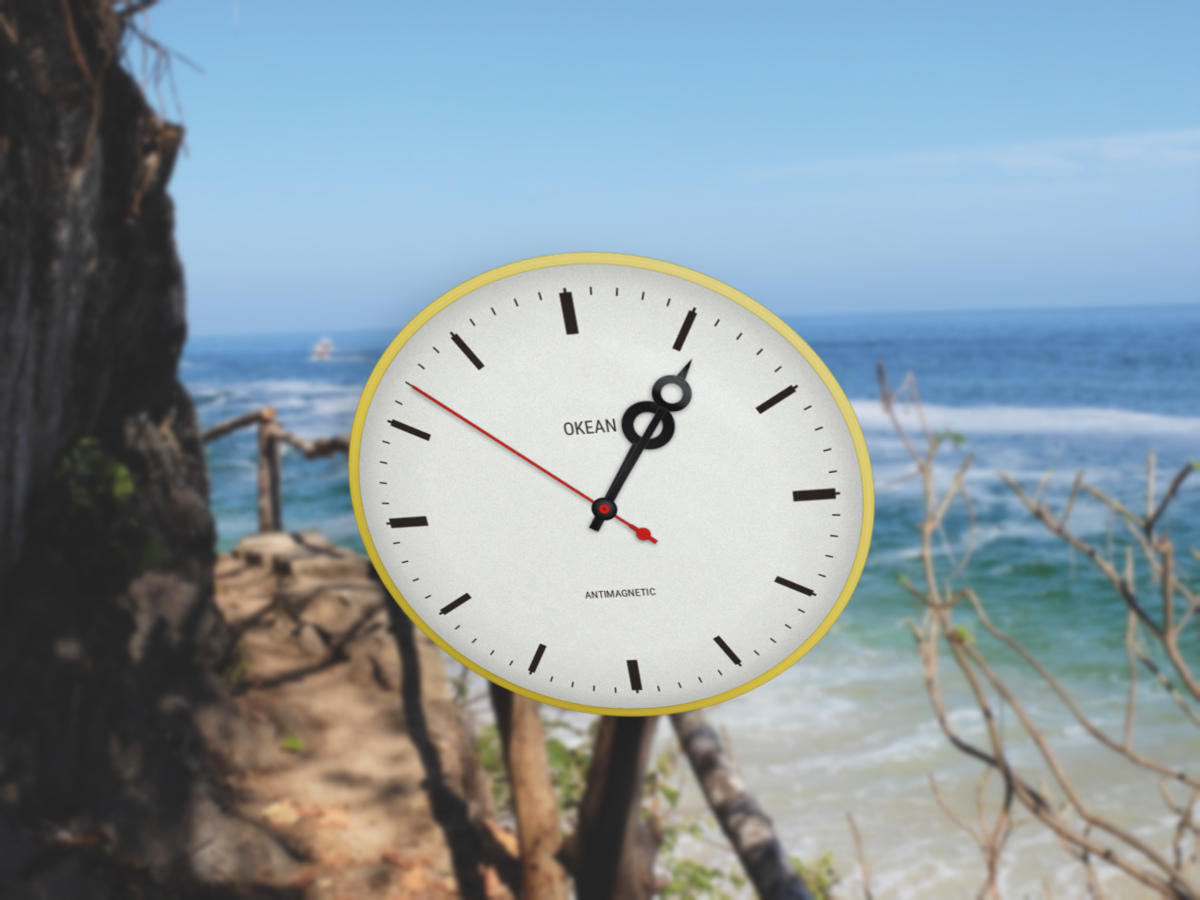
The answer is 1,05,52
